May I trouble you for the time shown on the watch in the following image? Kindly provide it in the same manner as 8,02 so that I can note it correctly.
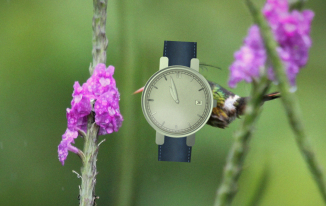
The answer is 10,57
